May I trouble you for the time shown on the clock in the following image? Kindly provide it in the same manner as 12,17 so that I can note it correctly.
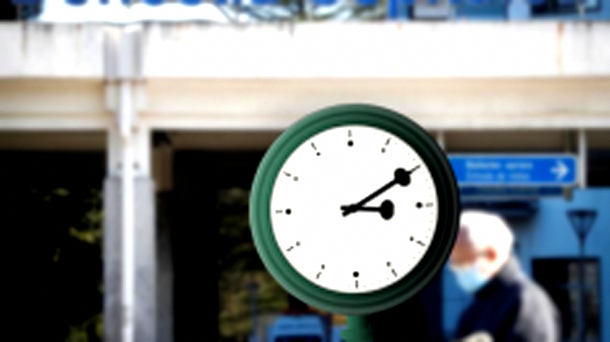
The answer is 3,10
